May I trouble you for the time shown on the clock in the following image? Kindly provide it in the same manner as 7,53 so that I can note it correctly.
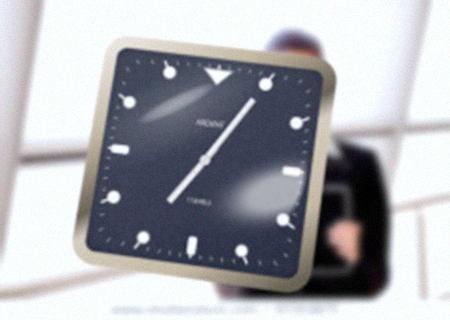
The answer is 7,05
